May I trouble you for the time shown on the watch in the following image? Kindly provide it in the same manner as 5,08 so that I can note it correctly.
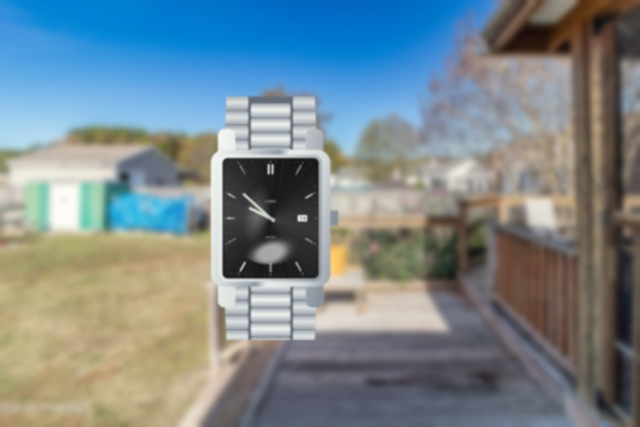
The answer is 9,52
